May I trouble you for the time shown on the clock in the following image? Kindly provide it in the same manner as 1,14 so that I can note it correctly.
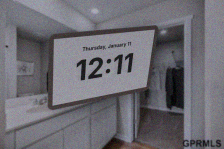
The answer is 12,11
